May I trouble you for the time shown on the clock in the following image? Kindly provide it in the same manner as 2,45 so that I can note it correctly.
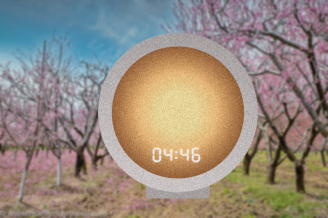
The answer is 4,46
